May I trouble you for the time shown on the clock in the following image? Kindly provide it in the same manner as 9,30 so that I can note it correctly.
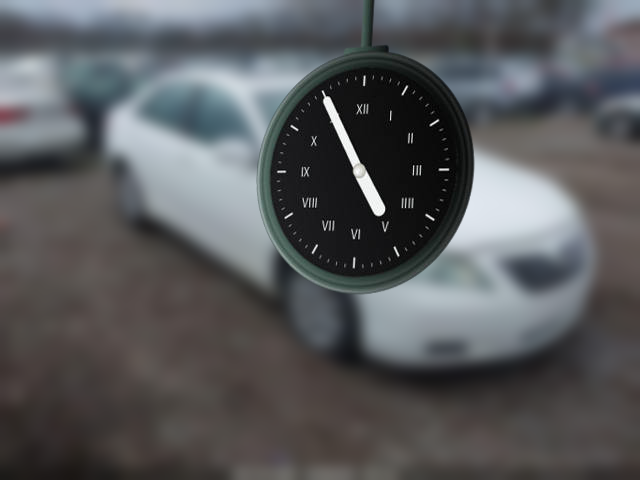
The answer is 4,55
